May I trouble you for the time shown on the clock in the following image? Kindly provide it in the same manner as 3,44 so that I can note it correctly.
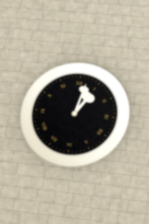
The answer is 1,02
